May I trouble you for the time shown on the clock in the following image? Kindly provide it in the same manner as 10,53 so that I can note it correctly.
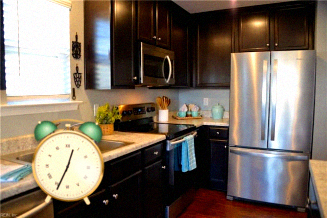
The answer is 12,34
